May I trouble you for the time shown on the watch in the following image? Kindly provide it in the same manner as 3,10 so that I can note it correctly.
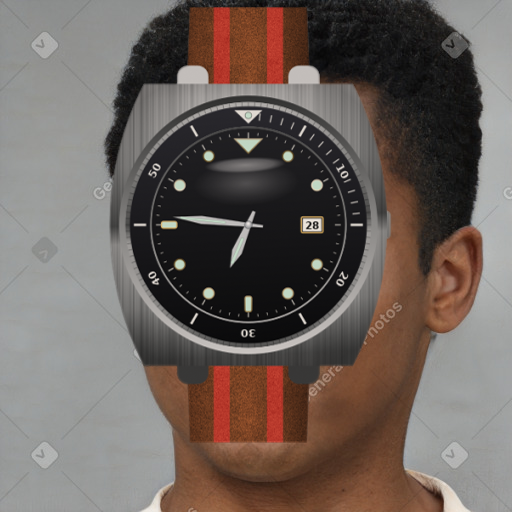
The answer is 6,46
